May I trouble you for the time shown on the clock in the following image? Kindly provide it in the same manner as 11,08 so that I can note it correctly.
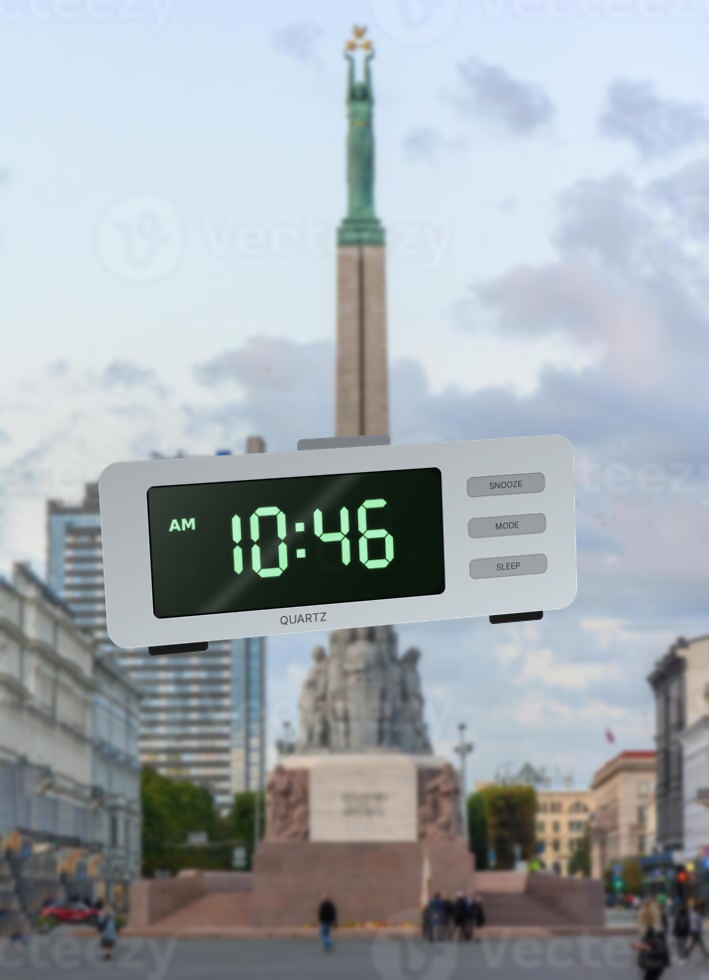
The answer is 10,46
